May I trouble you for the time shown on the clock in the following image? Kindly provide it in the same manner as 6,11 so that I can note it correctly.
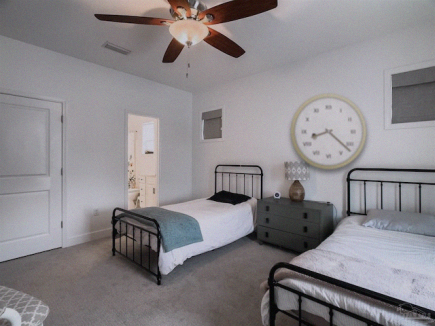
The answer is 8,22
